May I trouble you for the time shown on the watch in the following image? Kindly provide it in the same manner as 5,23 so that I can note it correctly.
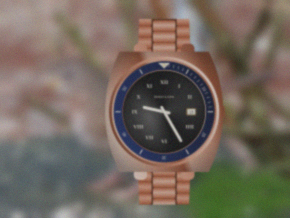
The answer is 9,25
